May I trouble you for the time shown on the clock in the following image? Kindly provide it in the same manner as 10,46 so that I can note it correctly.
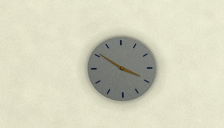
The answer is 3,51
